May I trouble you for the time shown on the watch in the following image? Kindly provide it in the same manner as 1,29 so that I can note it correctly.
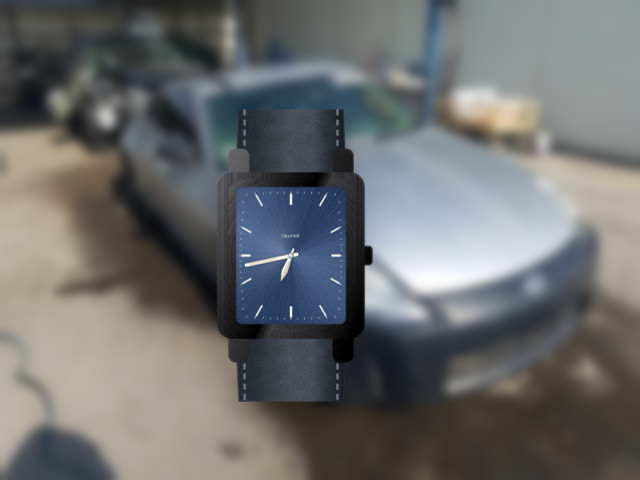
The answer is 6,43
